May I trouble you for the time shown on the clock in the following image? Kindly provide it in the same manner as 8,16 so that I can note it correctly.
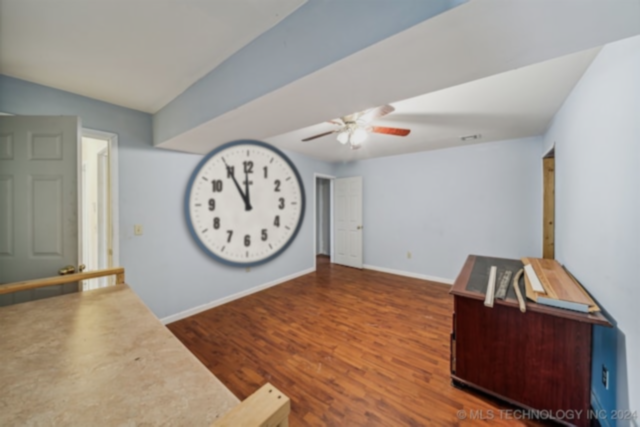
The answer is 11,55
